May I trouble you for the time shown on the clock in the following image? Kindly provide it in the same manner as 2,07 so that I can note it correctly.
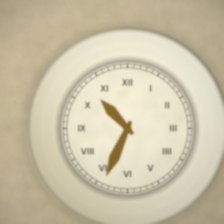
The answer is 10,34
